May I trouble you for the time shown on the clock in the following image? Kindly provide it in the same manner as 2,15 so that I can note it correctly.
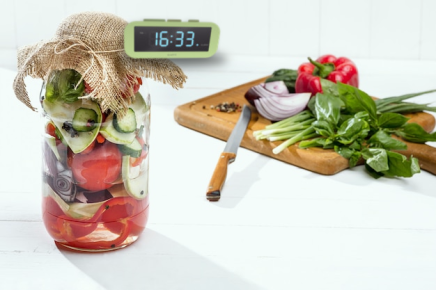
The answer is 16,33
